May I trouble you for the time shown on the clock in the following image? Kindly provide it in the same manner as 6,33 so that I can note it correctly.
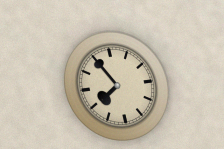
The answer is 7,55
